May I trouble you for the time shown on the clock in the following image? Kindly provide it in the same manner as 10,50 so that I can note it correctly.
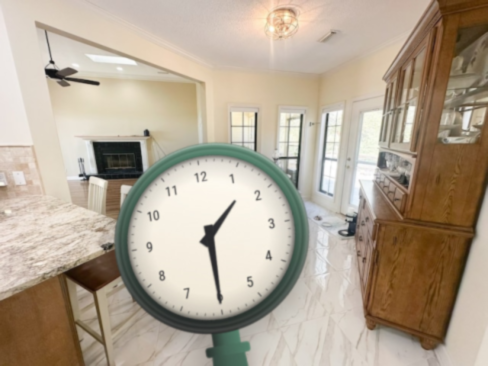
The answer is 1,30
